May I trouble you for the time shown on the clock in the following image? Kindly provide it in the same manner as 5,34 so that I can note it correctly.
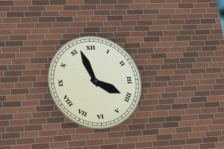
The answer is 3,57
